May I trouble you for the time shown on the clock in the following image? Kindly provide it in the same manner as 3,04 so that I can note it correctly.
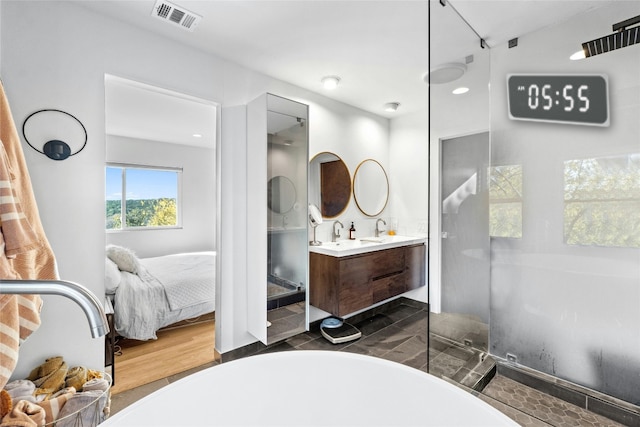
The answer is 5,55
